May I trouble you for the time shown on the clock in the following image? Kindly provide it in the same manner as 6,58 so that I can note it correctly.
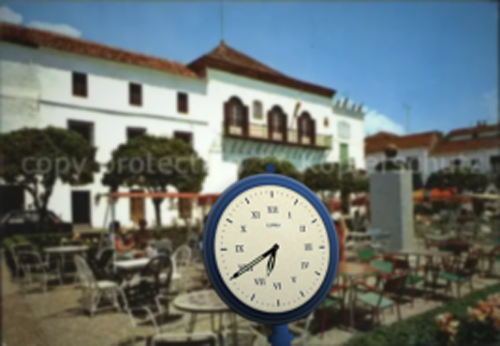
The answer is 6,40
